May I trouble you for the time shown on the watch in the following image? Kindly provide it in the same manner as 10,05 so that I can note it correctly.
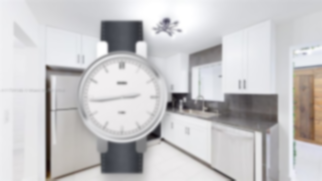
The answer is 2,44
